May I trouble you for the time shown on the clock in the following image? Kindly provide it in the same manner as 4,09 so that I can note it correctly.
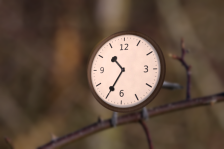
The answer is 10,35
